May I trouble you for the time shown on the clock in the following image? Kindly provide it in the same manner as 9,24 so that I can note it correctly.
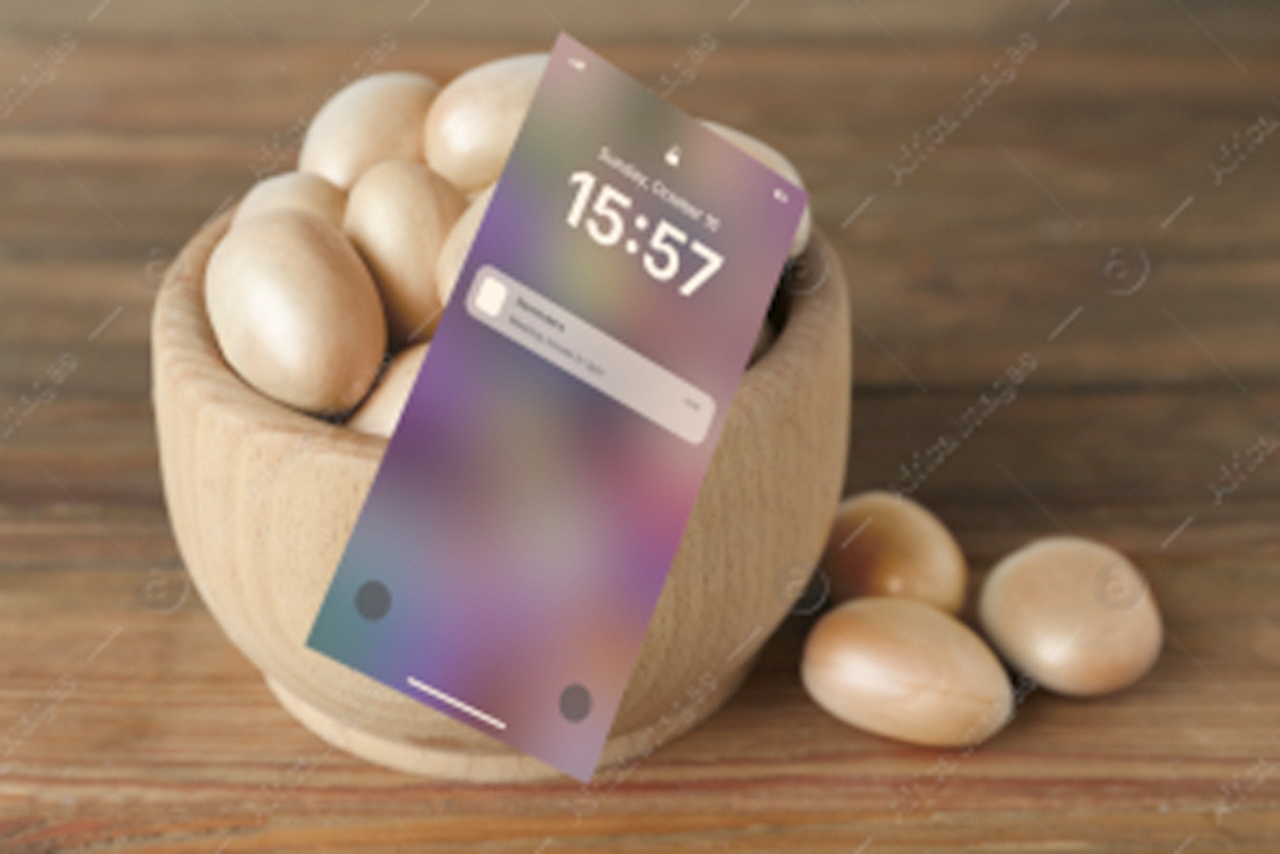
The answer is 15,57
